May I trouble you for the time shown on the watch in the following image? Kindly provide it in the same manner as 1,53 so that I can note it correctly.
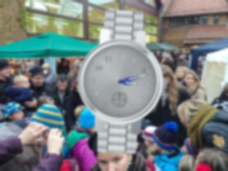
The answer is 3,12
